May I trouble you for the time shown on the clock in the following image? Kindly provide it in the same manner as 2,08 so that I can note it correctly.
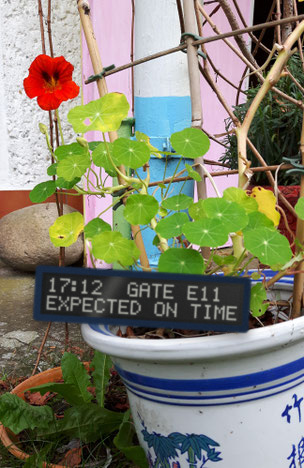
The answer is 17,12
